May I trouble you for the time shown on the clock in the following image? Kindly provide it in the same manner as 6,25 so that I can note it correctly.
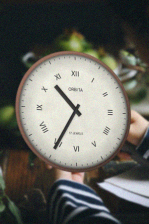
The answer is 10,35
